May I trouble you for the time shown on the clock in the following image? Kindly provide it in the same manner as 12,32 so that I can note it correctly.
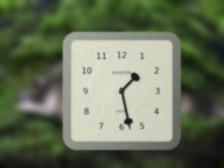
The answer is 1,28
